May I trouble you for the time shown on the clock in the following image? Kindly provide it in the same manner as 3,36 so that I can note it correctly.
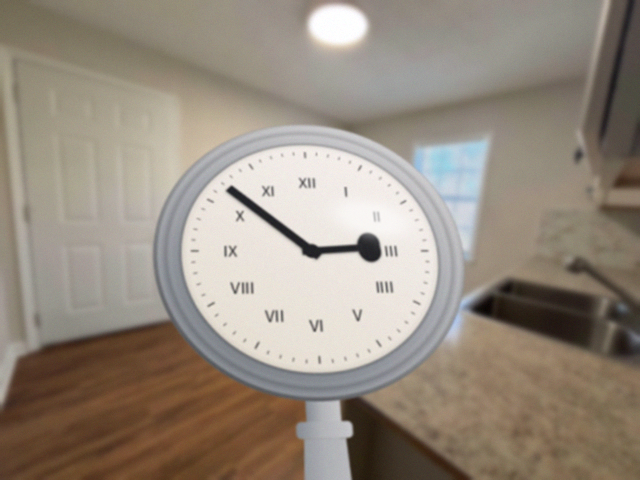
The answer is 2,52
